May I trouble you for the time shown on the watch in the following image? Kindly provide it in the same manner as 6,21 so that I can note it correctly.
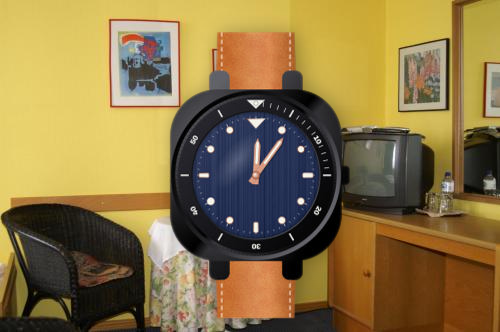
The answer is 12,06
